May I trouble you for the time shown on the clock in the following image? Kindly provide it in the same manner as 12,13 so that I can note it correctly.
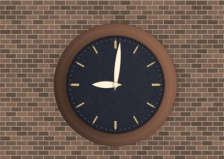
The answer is 9,01
